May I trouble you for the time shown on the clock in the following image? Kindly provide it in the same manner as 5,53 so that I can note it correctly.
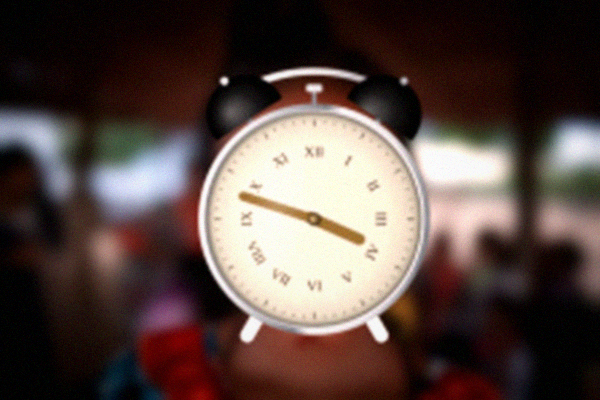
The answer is 3,48
